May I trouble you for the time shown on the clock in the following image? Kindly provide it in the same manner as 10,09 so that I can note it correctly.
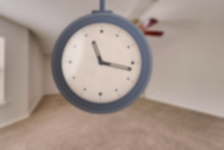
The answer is 11,17
